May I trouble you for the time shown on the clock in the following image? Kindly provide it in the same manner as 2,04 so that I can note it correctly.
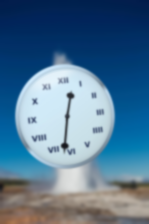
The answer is 12,32
